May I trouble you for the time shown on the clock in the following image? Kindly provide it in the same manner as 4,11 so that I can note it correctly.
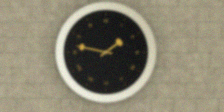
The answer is 1,47
